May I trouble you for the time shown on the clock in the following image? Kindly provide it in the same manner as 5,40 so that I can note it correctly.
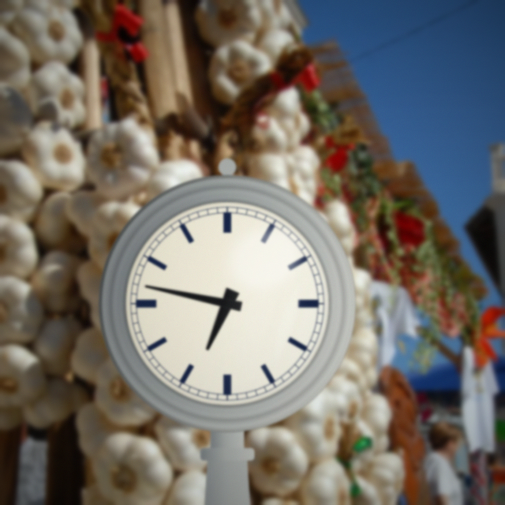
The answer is 6,47
